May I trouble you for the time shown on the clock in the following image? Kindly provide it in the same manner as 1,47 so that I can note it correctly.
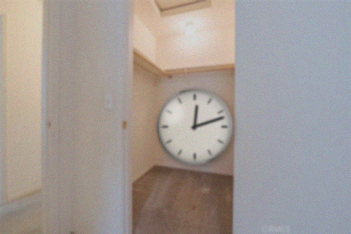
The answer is 12,12
